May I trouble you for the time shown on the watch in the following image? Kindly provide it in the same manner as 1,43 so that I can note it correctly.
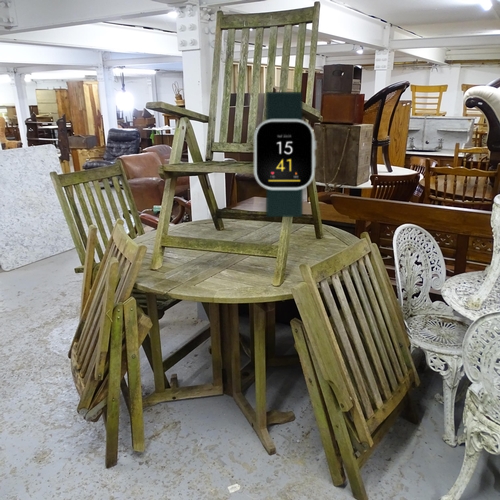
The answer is 15,41
